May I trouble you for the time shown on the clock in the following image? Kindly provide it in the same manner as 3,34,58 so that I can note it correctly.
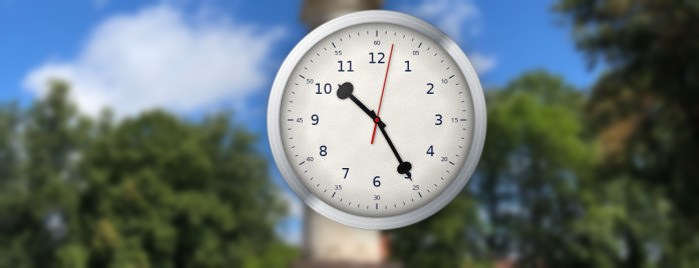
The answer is 10,25,02
